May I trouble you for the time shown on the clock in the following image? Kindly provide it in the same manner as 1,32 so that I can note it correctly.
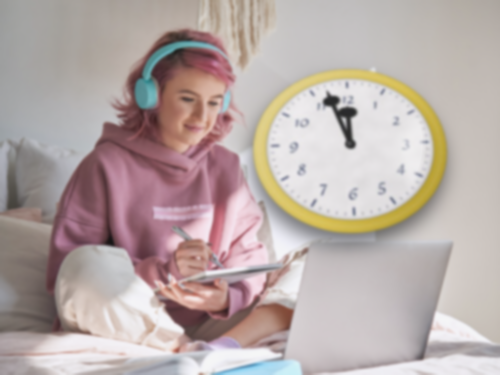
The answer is 11,57
